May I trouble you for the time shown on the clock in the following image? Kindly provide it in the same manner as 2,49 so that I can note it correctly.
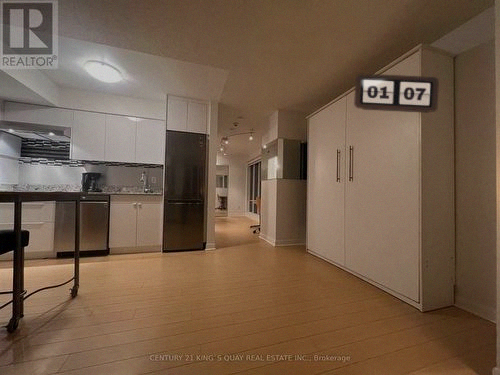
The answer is 1,07
